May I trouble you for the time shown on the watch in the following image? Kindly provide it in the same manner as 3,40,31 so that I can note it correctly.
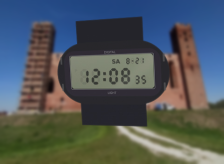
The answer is 12,08,35
